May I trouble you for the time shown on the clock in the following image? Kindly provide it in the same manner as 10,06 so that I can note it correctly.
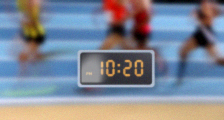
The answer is 10,20
